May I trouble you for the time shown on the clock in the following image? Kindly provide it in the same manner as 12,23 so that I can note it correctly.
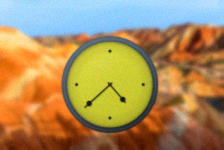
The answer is 4,38
